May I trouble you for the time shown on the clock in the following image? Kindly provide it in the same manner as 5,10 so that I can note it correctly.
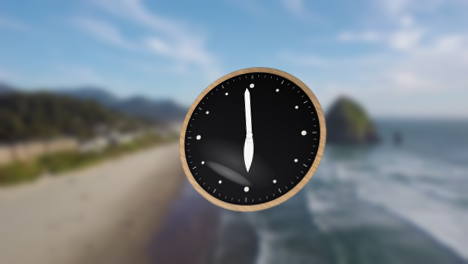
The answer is 5,59
